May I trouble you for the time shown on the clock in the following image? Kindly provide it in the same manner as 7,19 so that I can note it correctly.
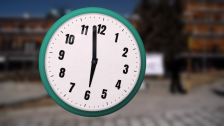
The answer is 5,58
